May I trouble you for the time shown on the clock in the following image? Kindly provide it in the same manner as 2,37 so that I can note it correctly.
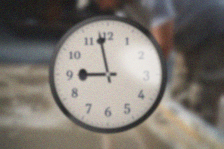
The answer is 8,58
